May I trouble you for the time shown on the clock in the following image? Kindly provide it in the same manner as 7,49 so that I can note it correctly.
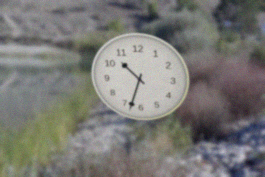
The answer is 10,33
